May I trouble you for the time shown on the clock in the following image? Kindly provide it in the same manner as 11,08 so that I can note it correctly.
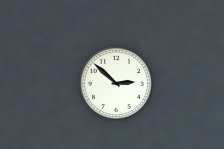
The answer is 2,52
